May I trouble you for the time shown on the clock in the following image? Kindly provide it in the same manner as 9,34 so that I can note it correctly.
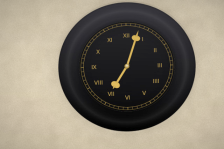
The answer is 7,03
